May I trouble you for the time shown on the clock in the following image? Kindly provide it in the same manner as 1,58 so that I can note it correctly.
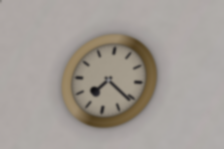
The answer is 7,21
